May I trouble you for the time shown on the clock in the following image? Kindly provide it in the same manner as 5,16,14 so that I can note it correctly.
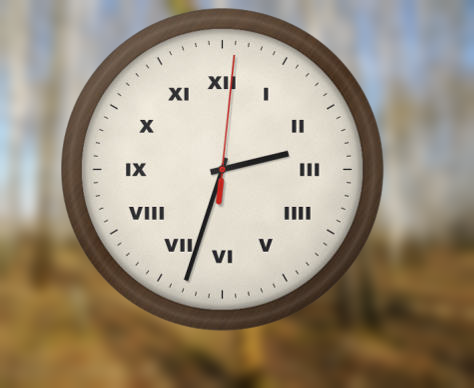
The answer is 2,33,01
